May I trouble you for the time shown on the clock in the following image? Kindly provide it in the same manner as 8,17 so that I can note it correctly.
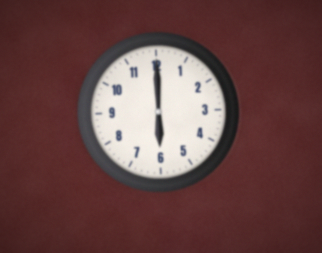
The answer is 6,00
